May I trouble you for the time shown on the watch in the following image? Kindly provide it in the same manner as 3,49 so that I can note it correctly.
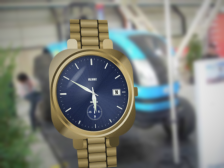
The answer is 5,50
